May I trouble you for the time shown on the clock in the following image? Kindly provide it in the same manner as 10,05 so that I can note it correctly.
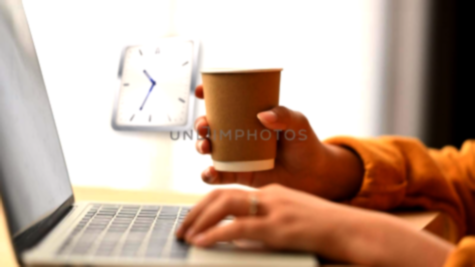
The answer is 10,34
